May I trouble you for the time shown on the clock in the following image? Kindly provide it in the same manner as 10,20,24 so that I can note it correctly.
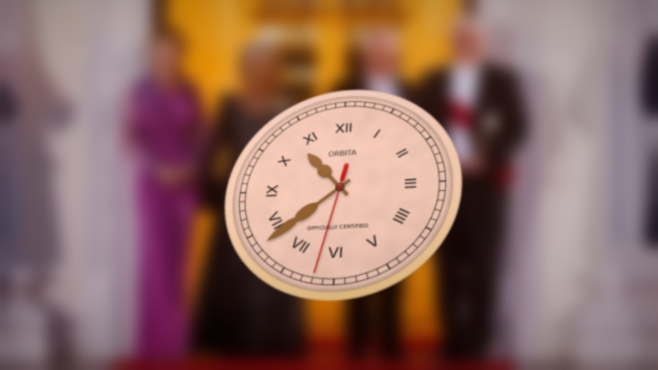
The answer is 10,38,32
